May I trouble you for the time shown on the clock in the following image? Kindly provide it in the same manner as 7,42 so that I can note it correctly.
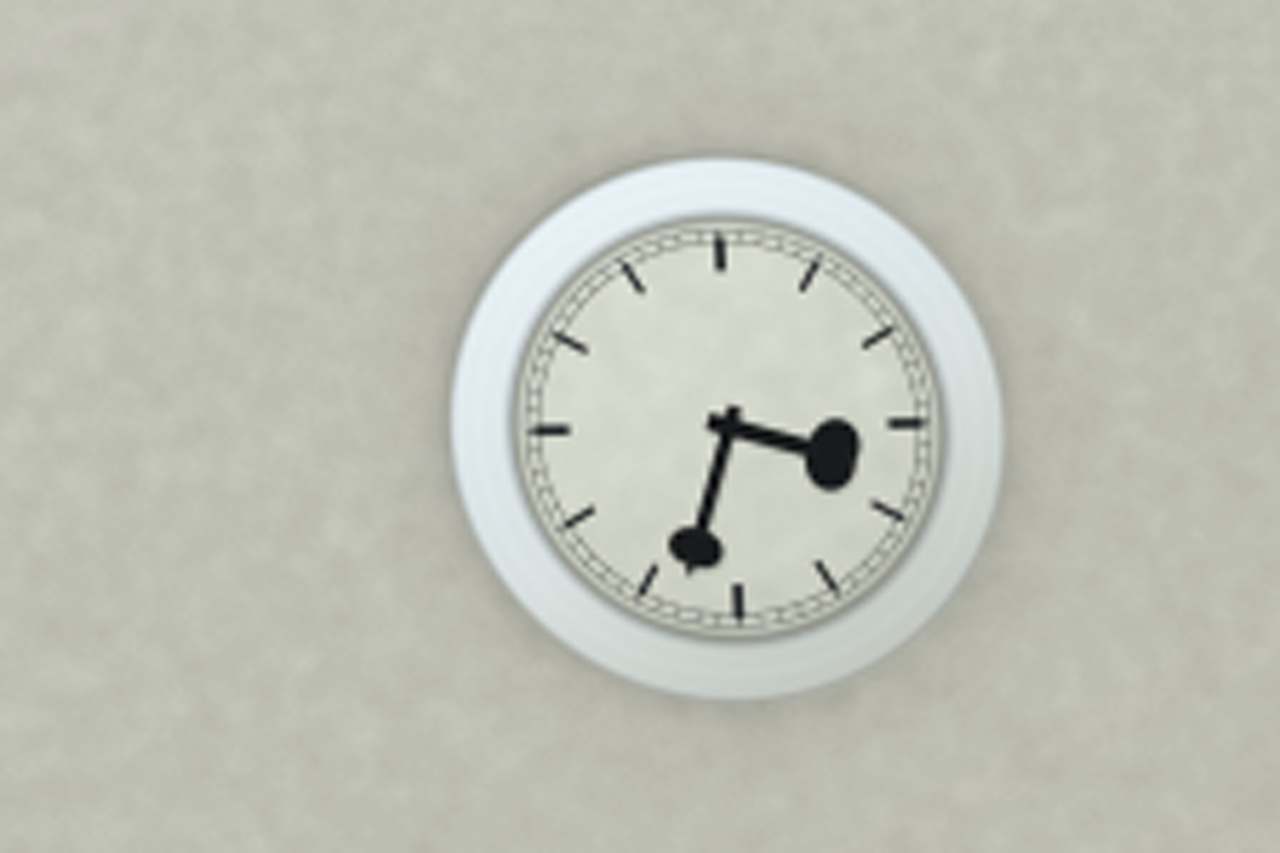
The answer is 3,33
